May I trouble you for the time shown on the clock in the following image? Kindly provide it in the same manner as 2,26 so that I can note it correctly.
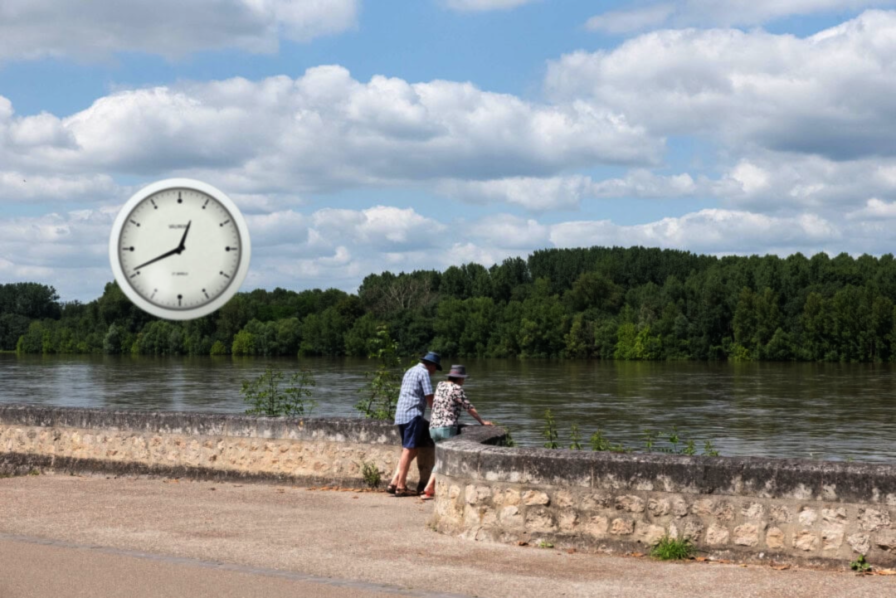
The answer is 12,41
